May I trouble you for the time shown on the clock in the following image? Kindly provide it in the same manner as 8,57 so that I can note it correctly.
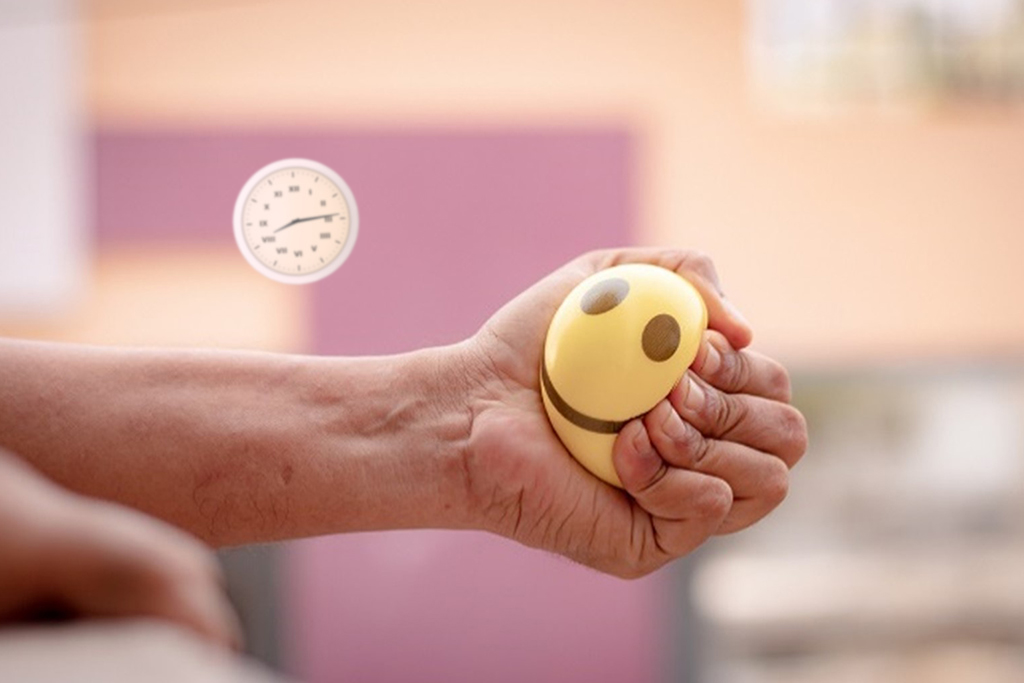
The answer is 8,14
